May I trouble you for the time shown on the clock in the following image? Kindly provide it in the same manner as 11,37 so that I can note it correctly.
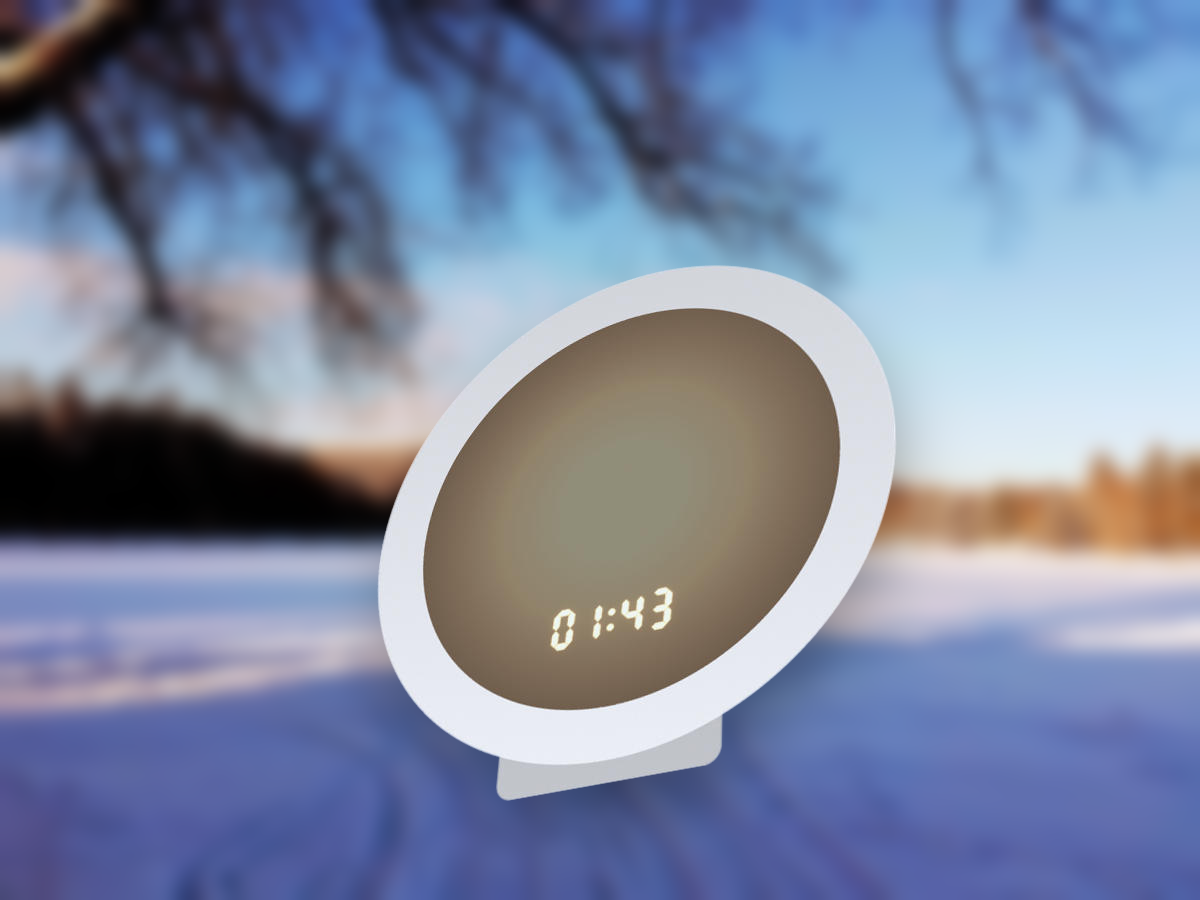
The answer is 1,43
